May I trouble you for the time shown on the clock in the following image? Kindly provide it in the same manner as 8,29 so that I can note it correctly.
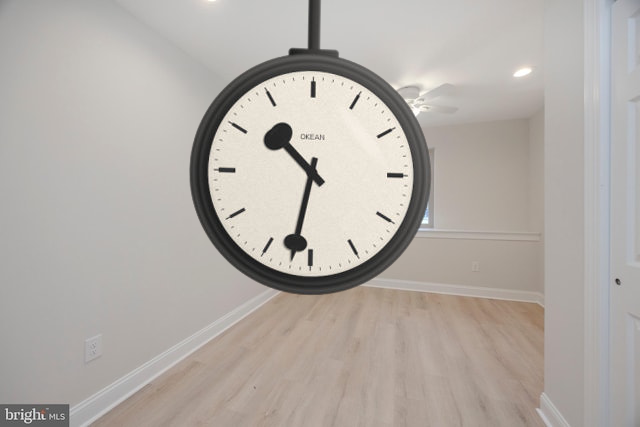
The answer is 10,32
